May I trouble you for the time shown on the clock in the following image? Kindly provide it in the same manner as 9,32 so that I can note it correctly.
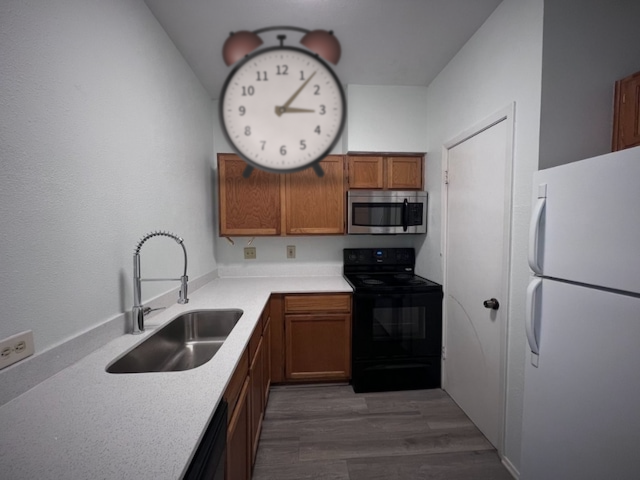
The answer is 3,07
